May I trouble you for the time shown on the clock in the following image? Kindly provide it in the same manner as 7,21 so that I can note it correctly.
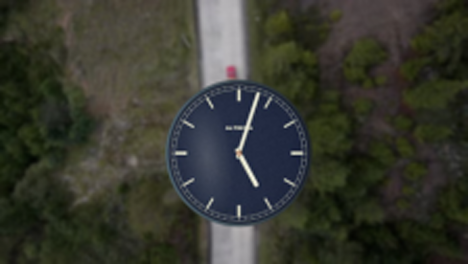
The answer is 5,03
